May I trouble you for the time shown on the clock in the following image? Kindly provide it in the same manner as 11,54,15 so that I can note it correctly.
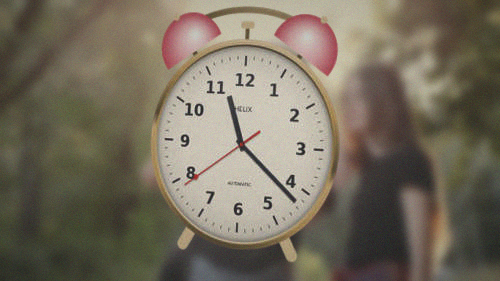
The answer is 11,21,39
